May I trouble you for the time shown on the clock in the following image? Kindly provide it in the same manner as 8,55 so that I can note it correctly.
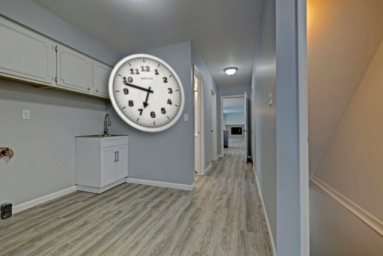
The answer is 6,48
